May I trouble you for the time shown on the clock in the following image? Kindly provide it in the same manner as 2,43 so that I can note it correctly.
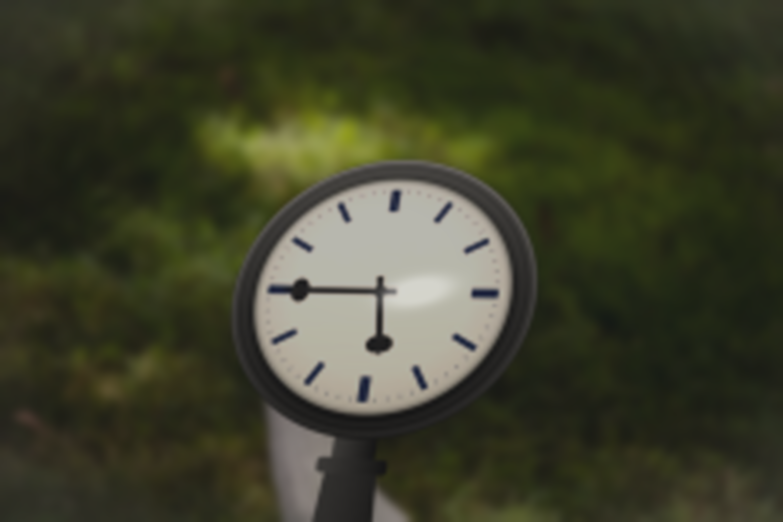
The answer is 5,45
